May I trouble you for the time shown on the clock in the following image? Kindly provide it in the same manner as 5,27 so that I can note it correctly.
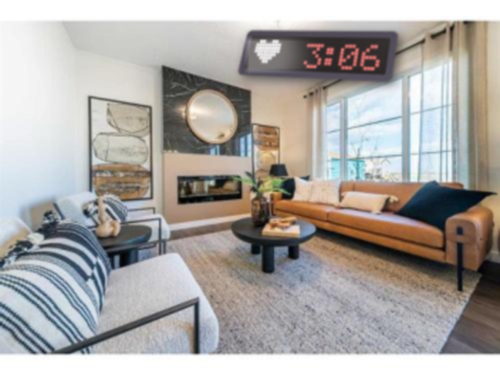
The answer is 3,06
